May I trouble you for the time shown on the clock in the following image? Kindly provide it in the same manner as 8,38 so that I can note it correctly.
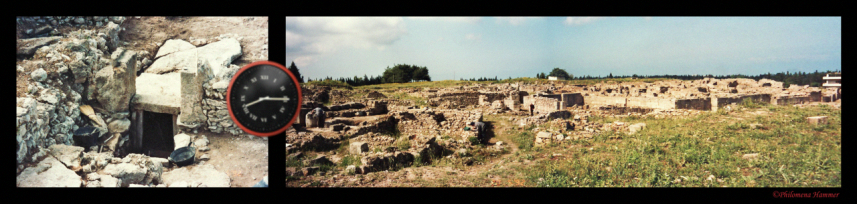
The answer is 8,15
